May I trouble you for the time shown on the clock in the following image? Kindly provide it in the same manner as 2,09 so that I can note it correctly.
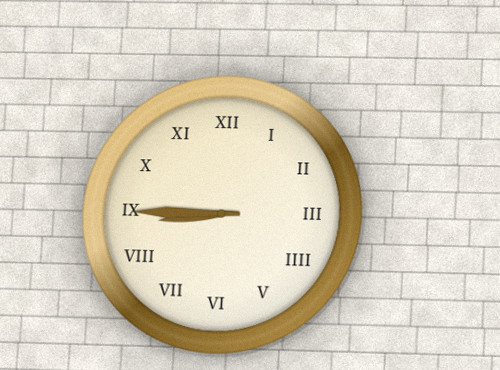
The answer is 8,45
